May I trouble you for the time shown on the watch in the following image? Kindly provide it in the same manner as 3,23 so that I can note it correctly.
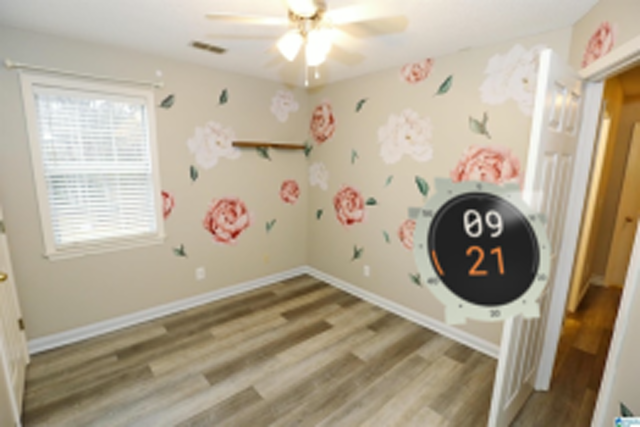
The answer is 9,21
